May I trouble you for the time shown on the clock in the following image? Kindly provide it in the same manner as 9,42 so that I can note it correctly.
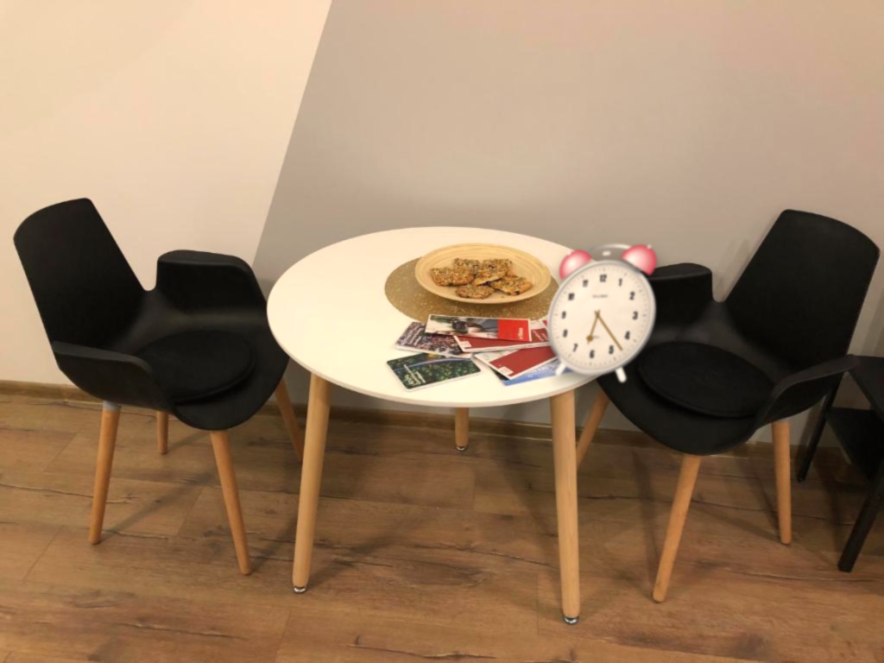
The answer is 6,23
